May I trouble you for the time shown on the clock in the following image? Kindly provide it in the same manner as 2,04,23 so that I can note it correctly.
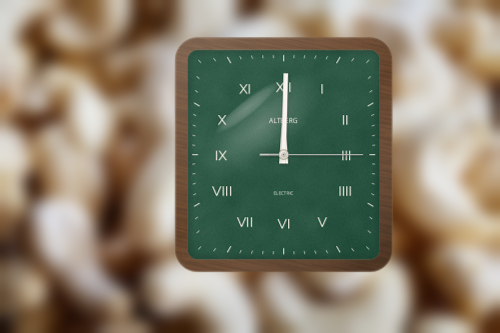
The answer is 12,00,15
